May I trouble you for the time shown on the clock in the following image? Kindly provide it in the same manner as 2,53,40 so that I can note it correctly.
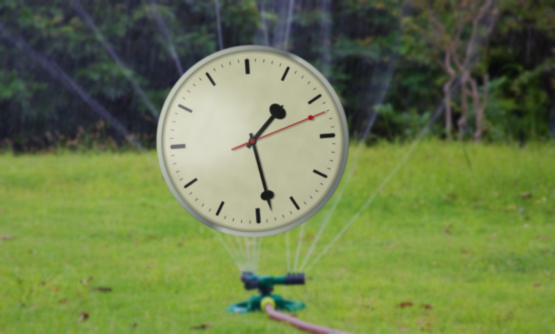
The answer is 1,28,12
